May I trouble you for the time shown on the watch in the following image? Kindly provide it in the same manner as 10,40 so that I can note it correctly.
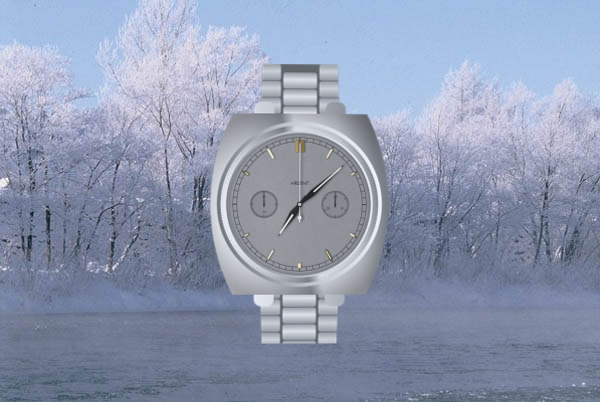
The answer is 7,08
